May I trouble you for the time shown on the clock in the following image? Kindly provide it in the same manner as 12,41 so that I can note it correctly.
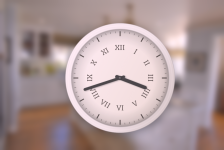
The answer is 3,42
